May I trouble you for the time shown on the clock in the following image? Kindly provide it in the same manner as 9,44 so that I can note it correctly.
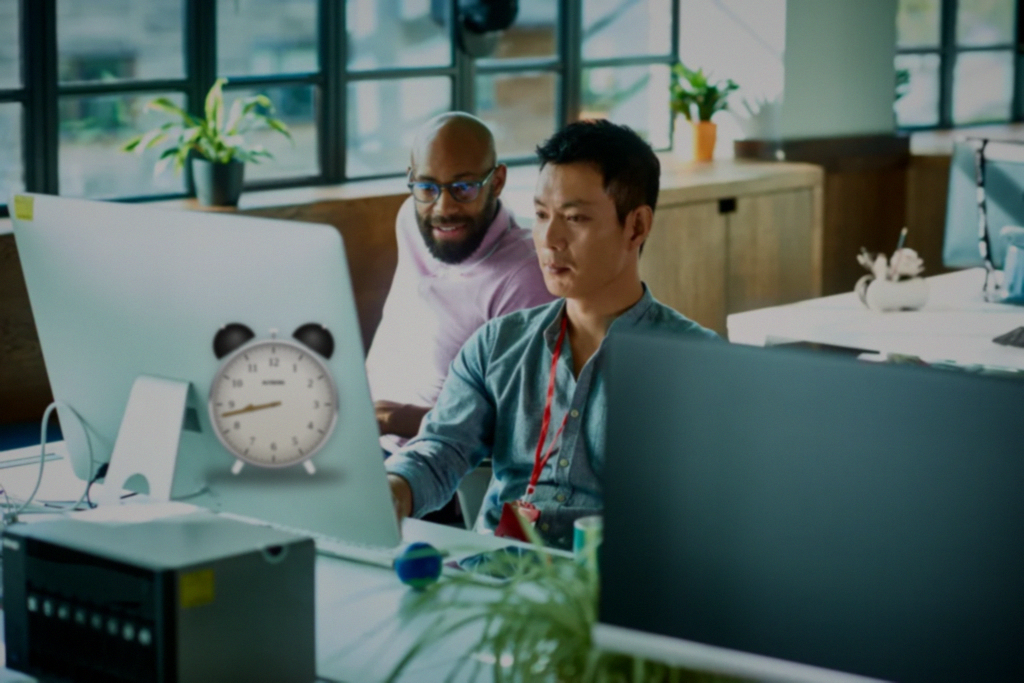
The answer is 8,43
